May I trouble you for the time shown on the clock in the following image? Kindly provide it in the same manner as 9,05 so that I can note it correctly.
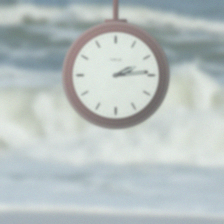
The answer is 2,14
